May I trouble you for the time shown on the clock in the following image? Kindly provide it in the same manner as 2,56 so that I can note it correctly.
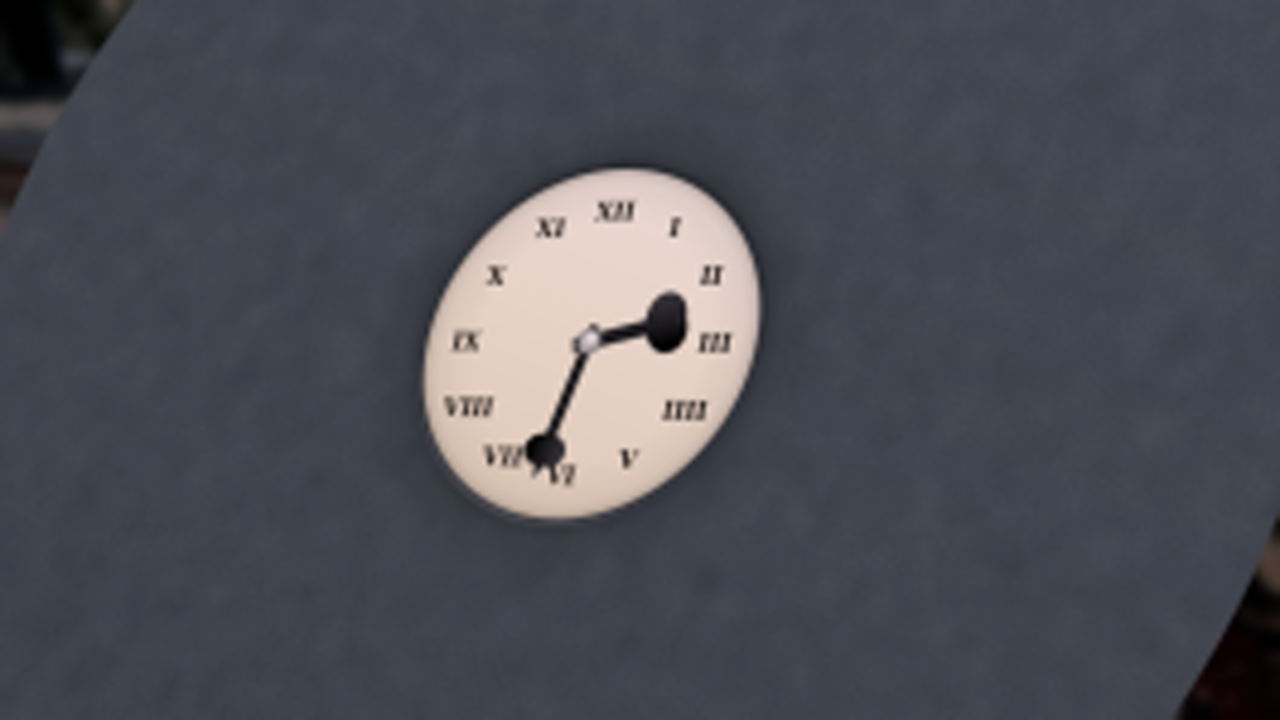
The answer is 2,32
